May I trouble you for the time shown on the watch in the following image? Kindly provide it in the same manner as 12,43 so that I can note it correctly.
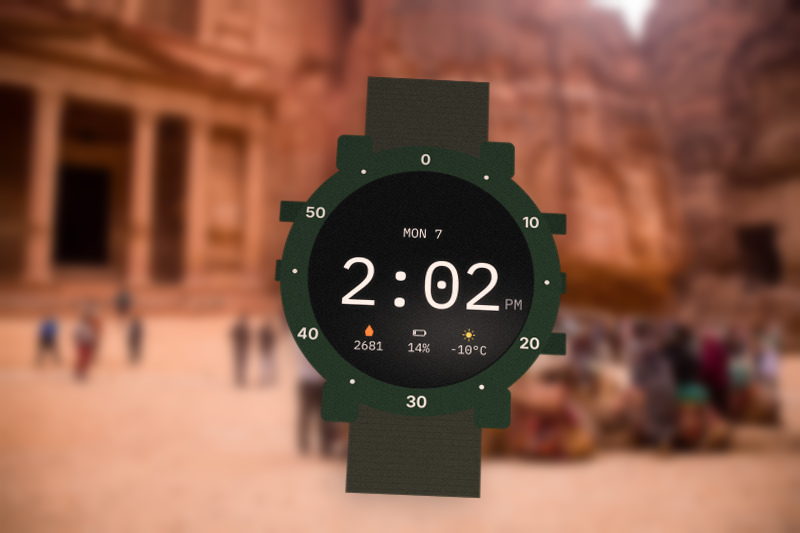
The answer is 2,02
